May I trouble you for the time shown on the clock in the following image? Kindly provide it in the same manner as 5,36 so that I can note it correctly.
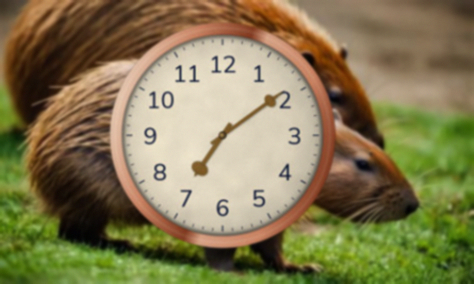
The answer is 7,09
